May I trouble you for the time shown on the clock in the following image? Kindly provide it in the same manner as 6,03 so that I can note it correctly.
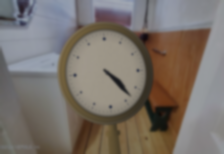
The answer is 4,23
